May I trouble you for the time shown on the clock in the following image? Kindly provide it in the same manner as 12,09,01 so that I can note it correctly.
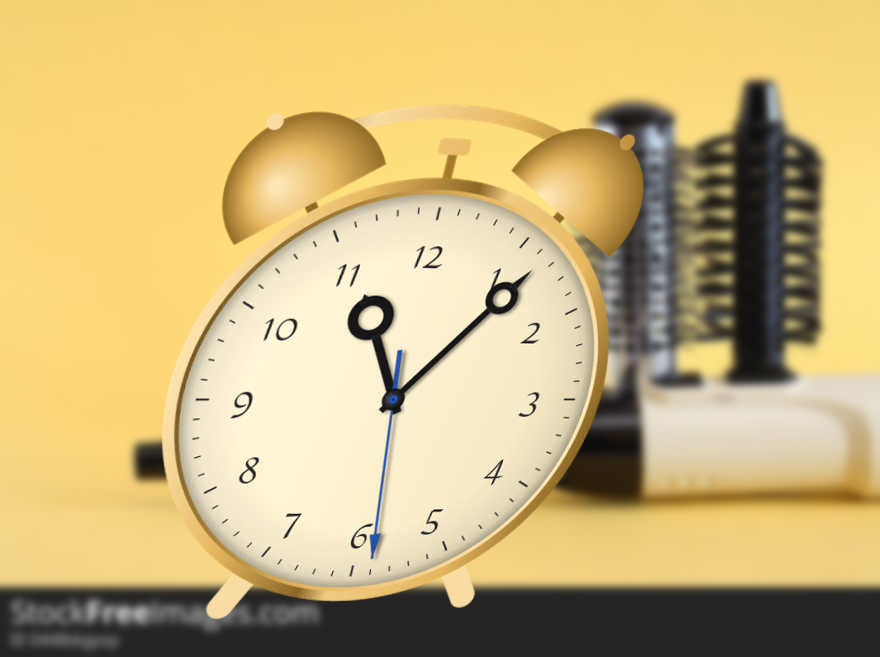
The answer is 11,06,29
